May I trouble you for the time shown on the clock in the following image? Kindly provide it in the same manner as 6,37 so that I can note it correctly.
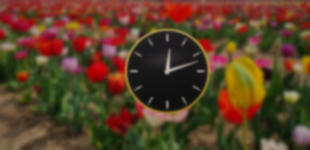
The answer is 12,12
